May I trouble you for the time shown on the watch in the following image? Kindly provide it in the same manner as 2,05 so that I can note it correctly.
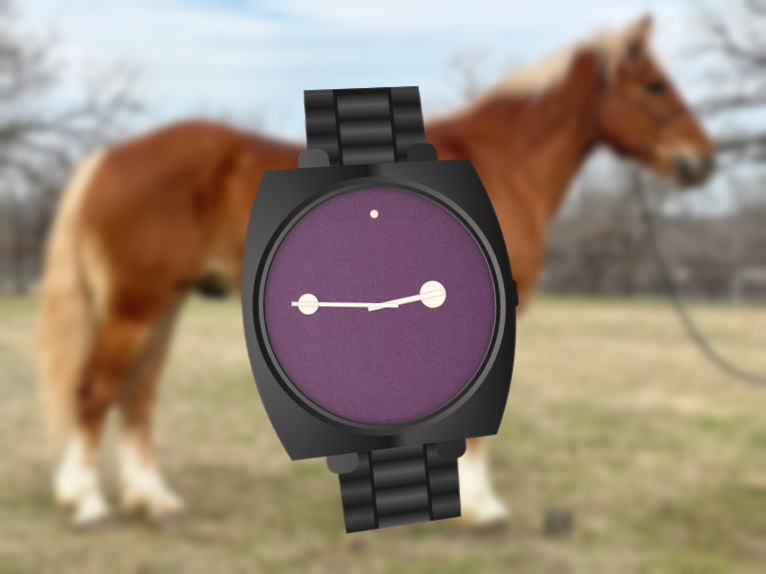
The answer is 2,46
